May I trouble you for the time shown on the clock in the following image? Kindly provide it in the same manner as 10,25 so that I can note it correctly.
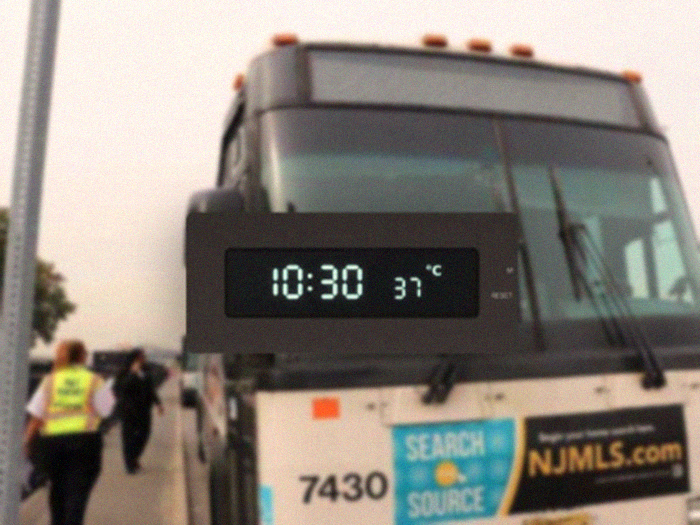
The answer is 10,30
